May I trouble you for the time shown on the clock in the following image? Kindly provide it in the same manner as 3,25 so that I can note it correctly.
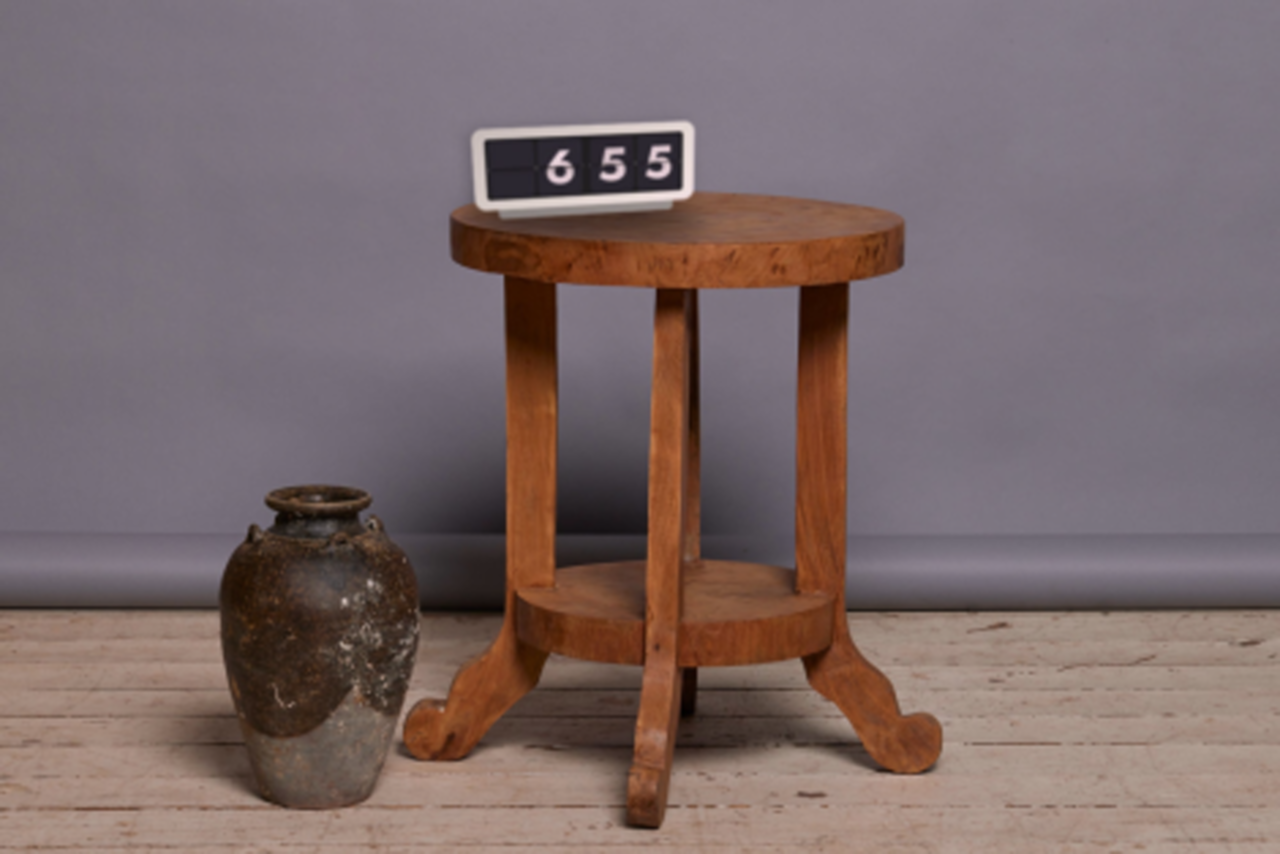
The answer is 6,55
